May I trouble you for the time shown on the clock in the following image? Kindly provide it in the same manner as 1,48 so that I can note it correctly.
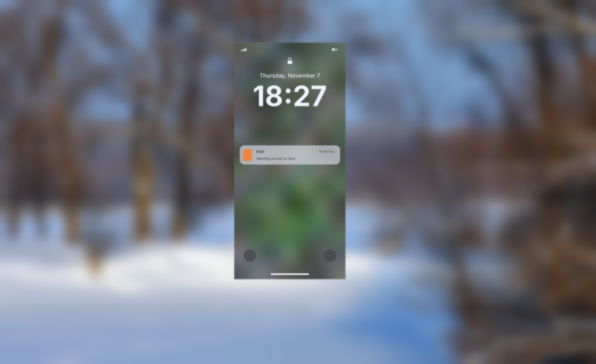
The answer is 18,27
